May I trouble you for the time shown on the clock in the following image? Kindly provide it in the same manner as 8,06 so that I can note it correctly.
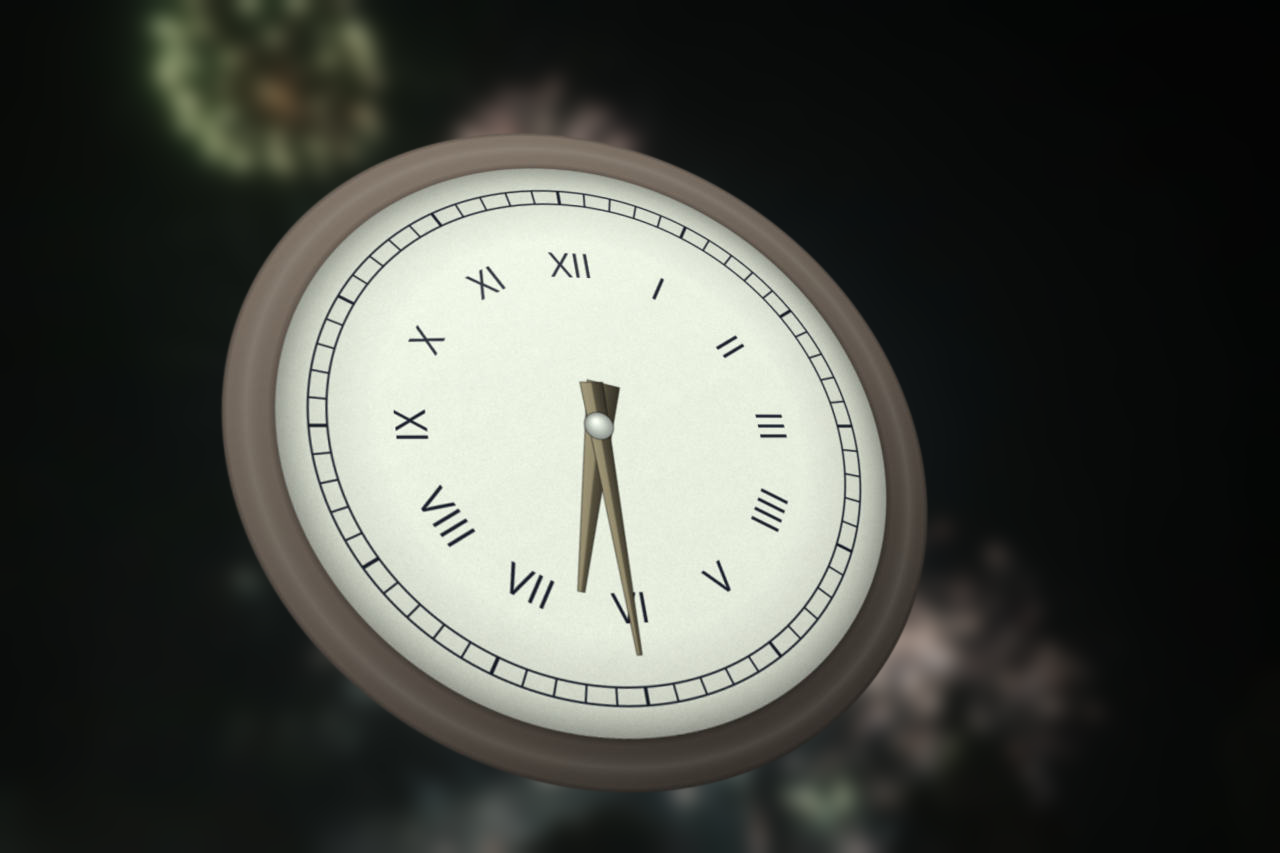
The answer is 6,30
